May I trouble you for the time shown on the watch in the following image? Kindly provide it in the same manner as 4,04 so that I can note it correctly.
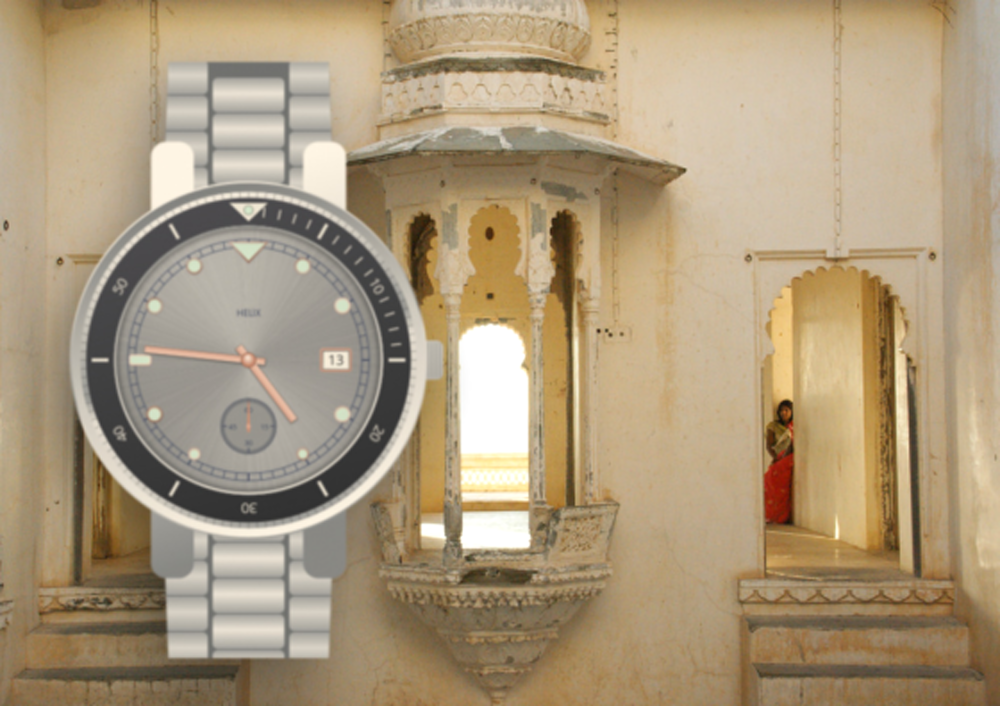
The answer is 4,46
